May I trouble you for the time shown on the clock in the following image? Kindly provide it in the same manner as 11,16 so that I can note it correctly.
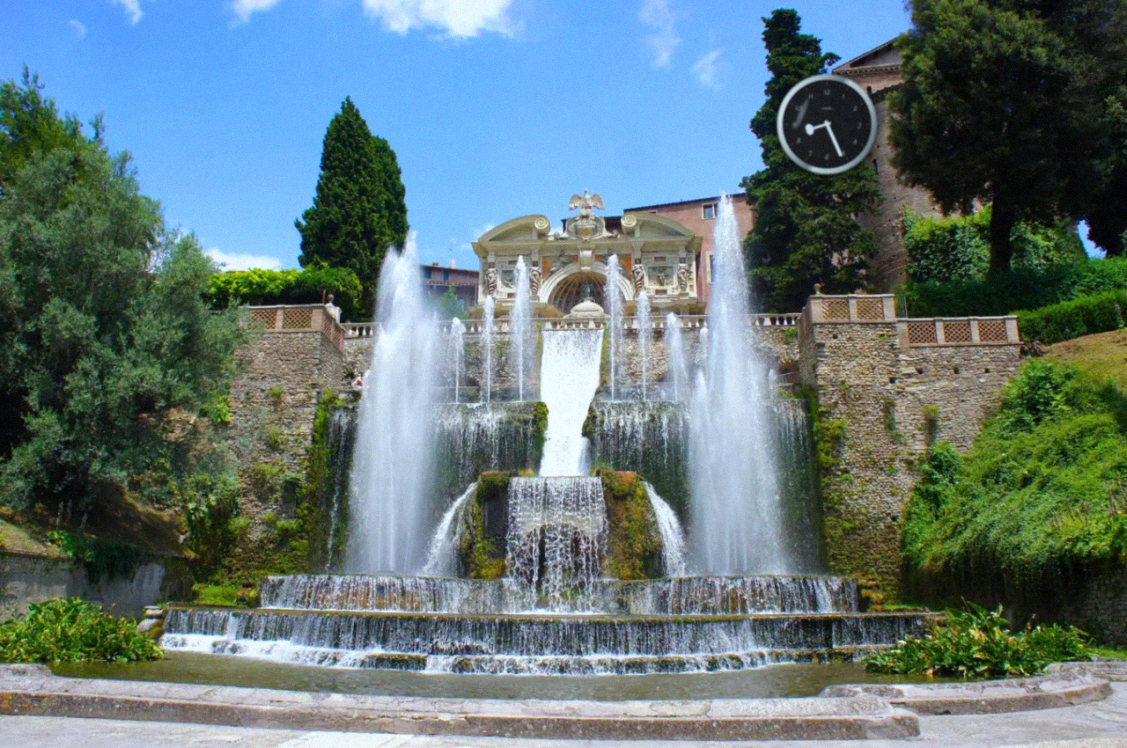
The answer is 8,26
